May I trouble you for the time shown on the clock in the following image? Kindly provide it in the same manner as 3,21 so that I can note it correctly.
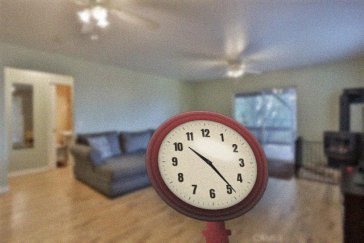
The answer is 10,24
